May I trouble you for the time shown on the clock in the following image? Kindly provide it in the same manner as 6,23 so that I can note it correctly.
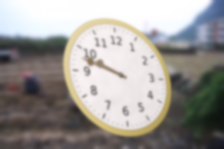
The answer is 9,48
